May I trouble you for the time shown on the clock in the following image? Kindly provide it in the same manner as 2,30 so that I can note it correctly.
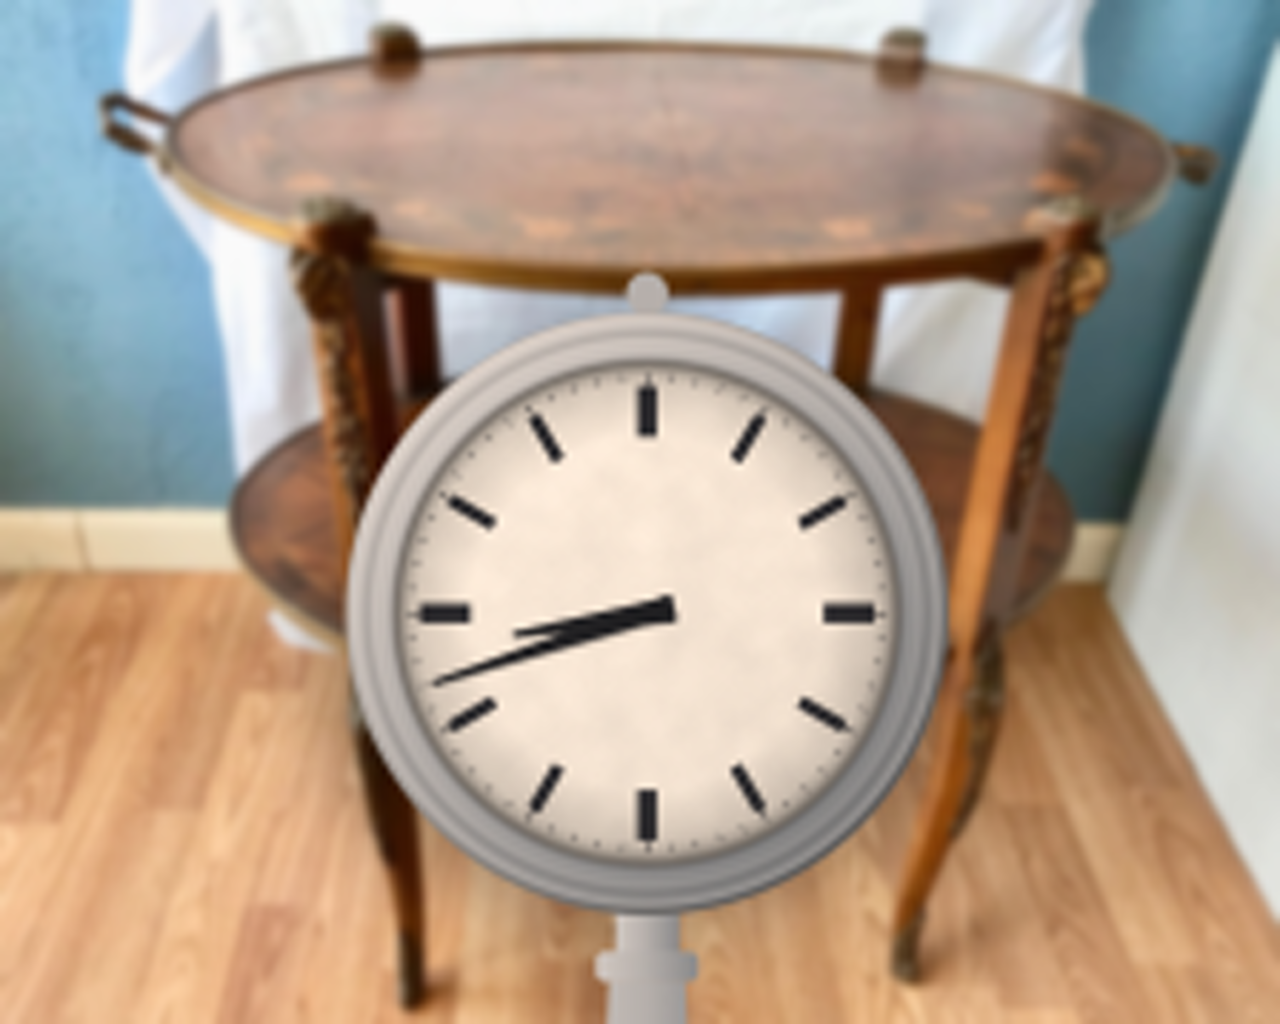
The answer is 8,42
